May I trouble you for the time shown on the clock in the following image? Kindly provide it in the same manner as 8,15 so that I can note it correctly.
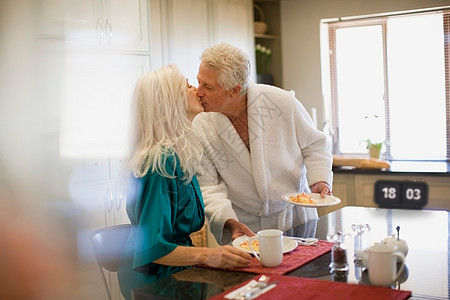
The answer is 18,03
